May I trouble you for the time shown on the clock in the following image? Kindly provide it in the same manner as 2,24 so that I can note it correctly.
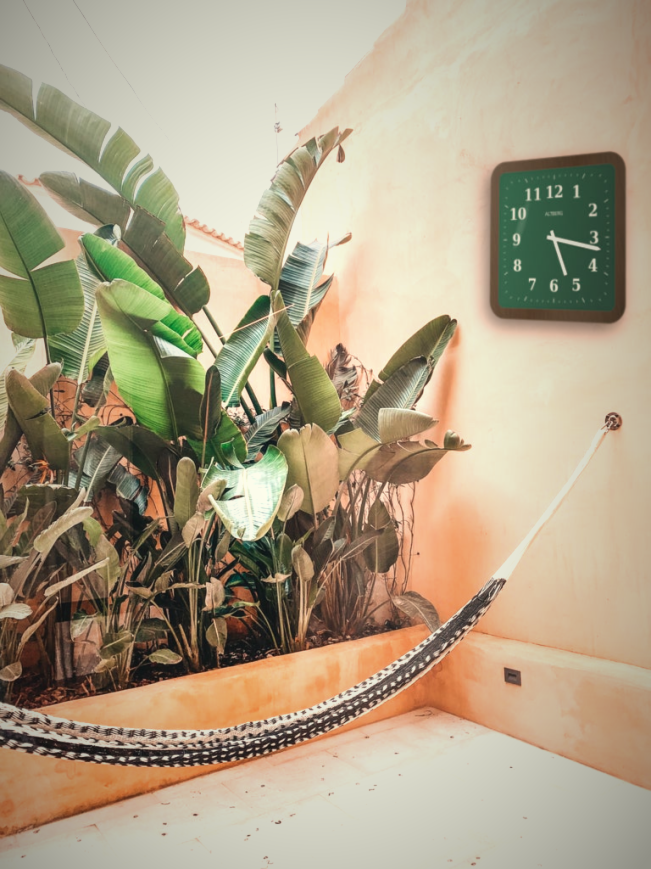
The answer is 5,17
